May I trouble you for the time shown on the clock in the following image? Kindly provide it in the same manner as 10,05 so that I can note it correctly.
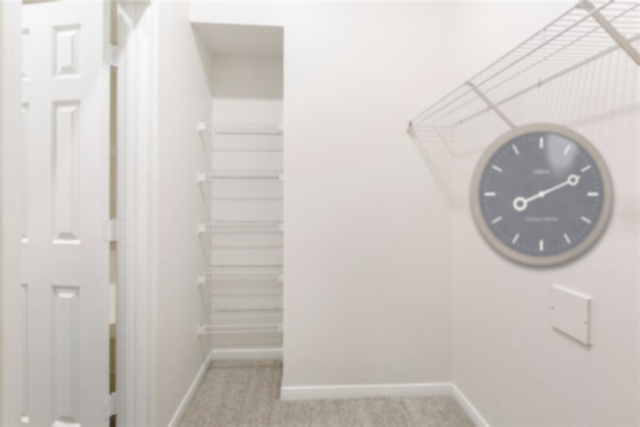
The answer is 8,11
